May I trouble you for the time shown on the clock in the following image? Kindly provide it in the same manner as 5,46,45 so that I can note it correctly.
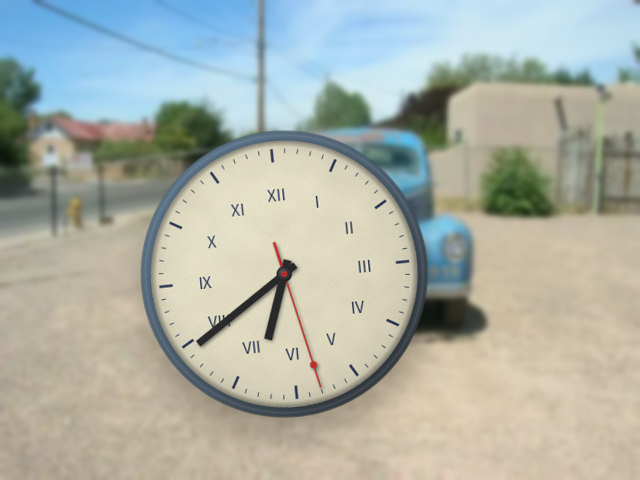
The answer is 6,39,28
